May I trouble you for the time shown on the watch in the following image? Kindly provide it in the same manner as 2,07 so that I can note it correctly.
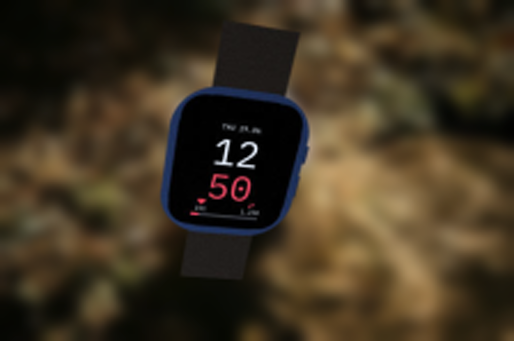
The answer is 12,50
